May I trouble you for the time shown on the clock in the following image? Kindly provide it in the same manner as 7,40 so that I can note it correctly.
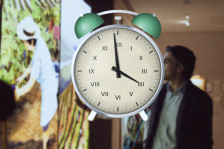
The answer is 3,59
